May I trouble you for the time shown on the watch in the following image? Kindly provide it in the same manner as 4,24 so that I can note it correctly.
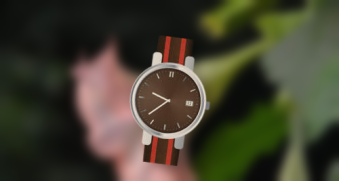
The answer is 9,38
